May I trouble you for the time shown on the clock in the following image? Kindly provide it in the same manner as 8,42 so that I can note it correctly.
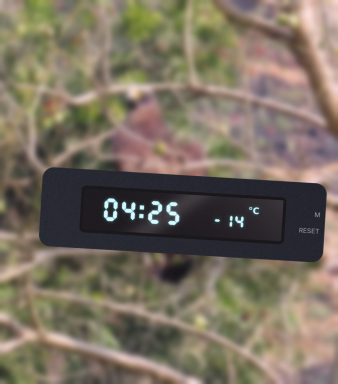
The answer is 4,25
